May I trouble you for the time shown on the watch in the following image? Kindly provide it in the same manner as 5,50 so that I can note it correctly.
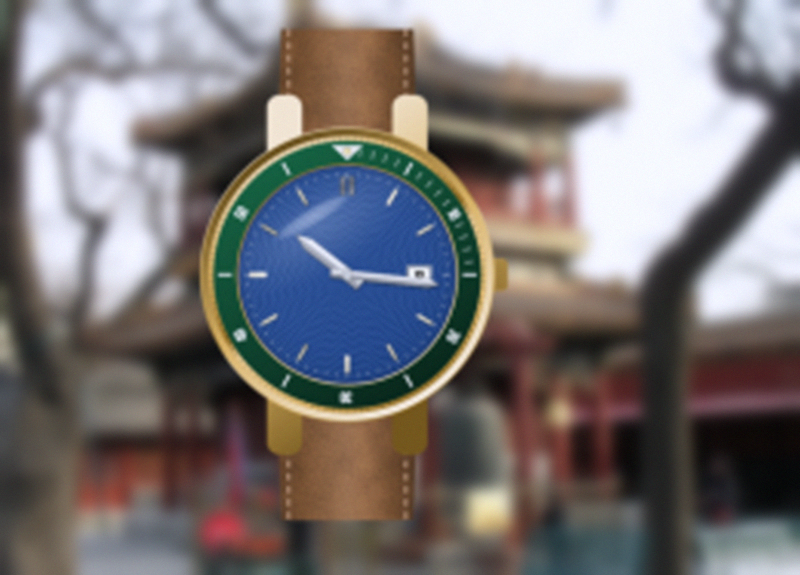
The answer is 10,16
